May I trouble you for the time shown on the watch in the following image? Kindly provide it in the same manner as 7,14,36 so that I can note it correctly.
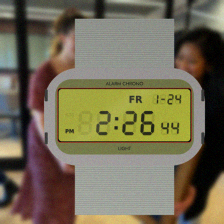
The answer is 2,26,44
